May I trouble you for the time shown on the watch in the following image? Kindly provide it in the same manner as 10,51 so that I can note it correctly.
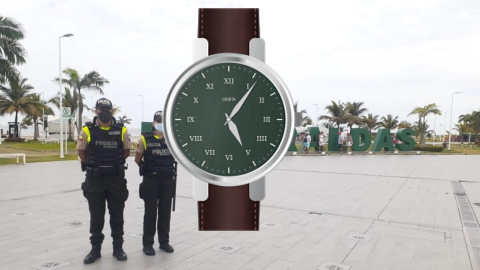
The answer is 5,06
